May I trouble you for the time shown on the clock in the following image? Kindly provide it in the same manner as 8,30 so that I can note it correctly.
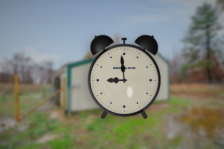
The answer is 8,59
